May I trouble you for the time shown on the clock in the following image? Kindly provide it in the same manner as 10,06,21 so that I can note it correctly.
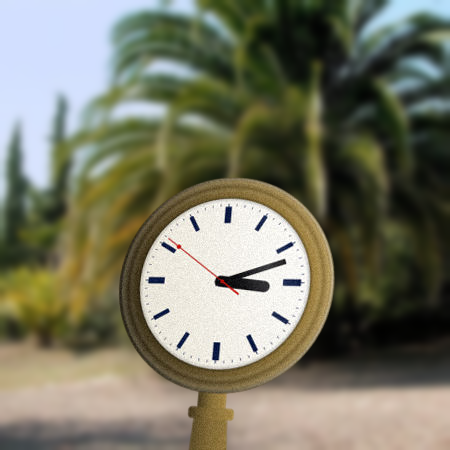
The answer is 3,11,51
